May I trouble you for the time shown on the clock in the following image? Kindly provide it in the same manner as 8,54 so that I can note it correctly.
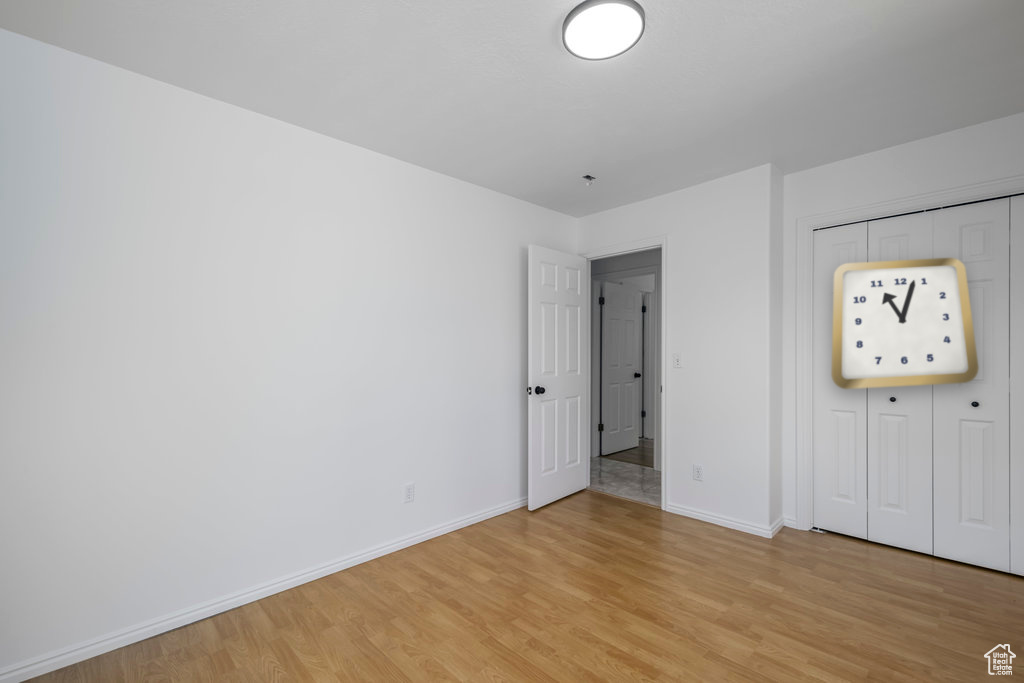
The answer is 11,03
